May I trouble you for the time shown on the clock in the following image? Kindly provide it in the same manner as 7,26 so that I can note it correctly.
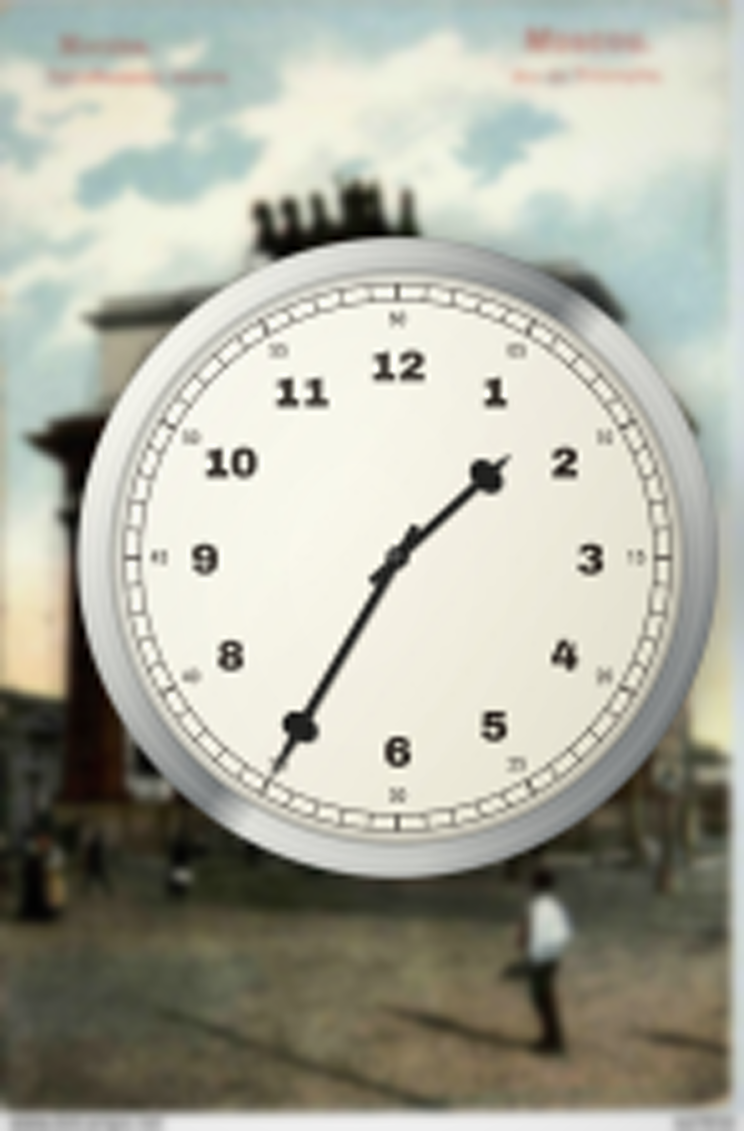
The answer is 1,35
